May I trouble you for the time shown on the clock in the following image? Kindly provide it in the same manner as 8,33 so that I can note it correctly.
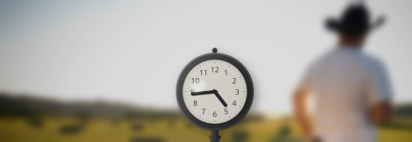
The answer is 4,44
